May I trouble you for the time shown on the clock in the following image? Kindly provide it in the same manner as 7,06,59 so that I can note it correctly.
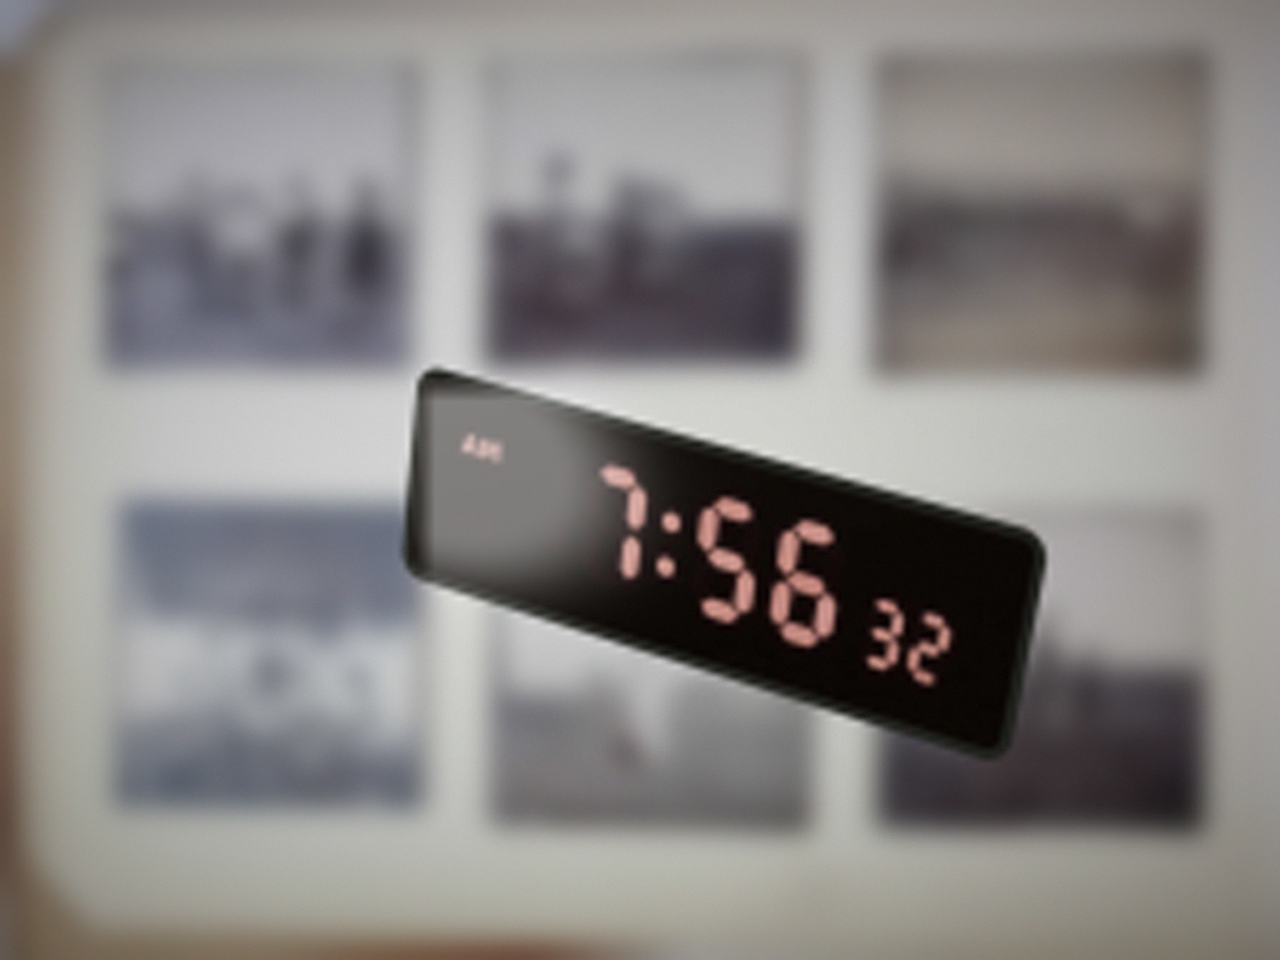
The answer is 7,56,32
